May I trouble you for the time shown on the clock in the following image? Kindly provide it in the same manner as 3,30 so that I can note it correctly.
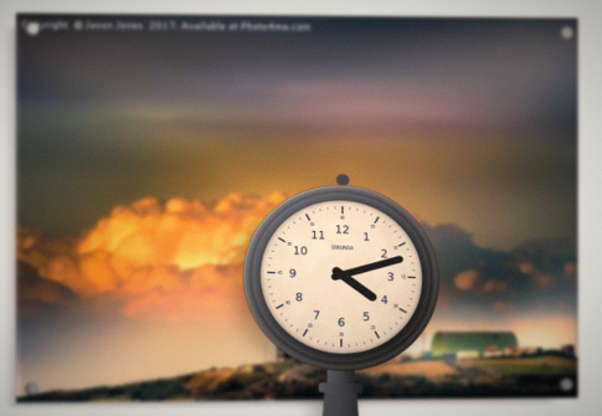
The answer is 4,12
